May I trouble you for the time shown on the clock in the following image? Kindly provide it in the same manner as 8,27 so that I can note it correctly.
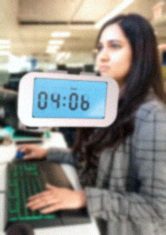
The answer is 4,06
